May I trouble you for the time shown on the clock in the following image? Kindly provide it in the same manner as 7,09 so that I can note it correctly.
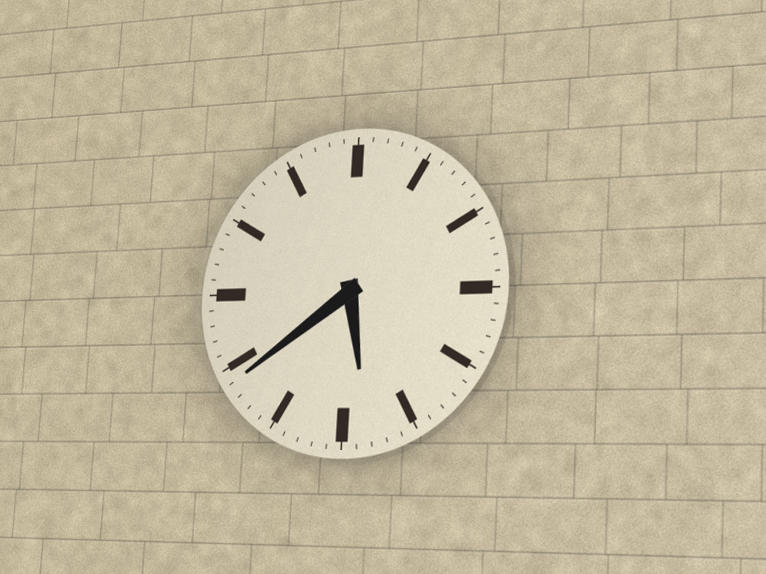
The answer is 5,39
